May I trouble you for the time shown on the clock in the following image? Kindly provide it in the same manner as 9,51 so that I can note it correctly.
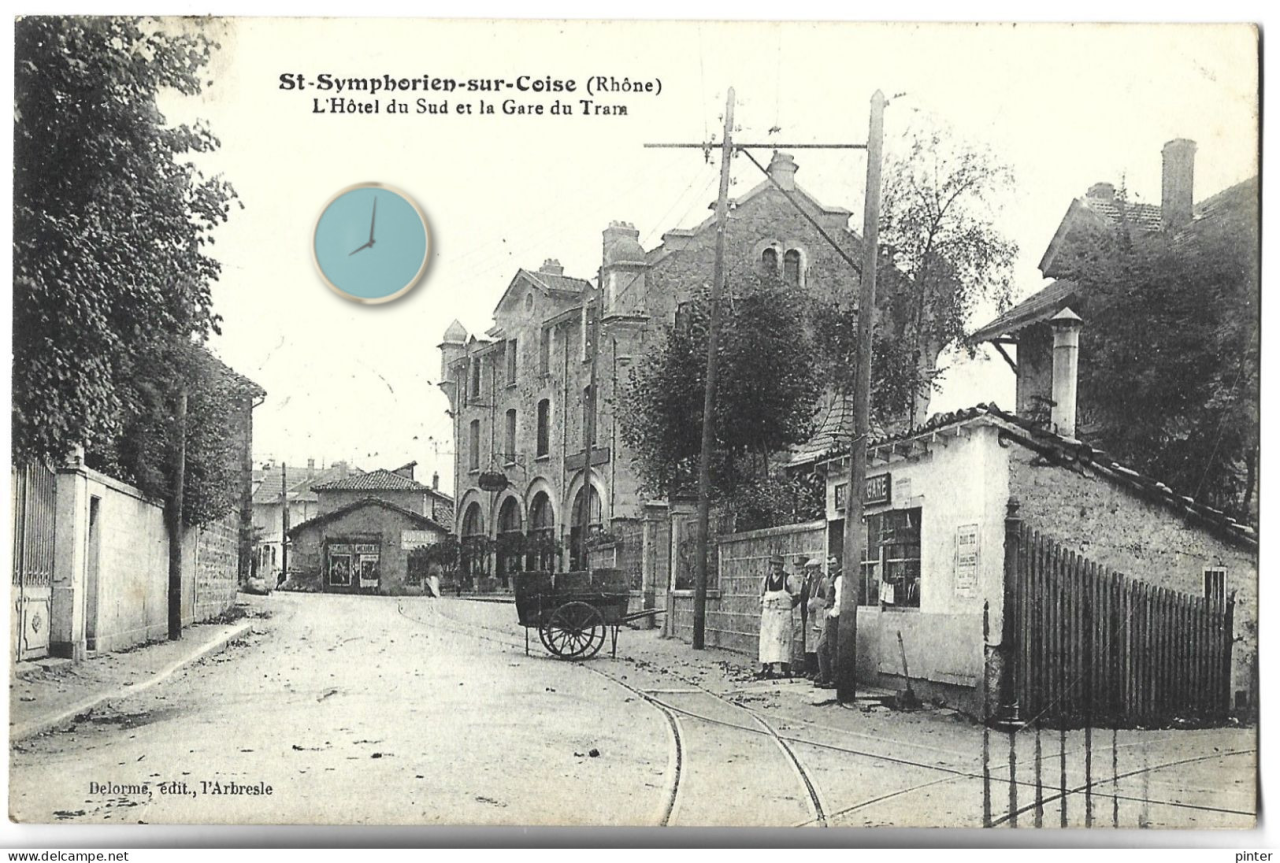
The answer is 8,01
